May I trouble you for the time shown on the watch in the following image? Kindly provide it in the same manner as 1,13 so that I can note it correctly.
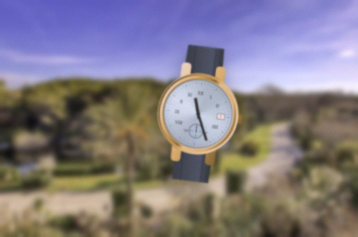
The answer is 11,26
